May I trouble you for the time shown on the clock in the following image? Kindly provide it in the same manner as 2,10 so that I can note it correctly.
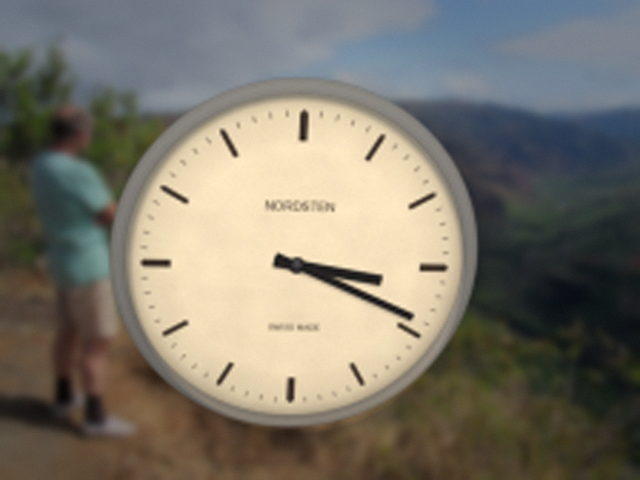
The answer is 3,19
